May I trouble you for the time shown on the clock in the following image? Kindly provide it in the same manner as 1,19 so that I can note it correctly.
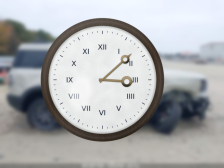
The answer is 3,08
